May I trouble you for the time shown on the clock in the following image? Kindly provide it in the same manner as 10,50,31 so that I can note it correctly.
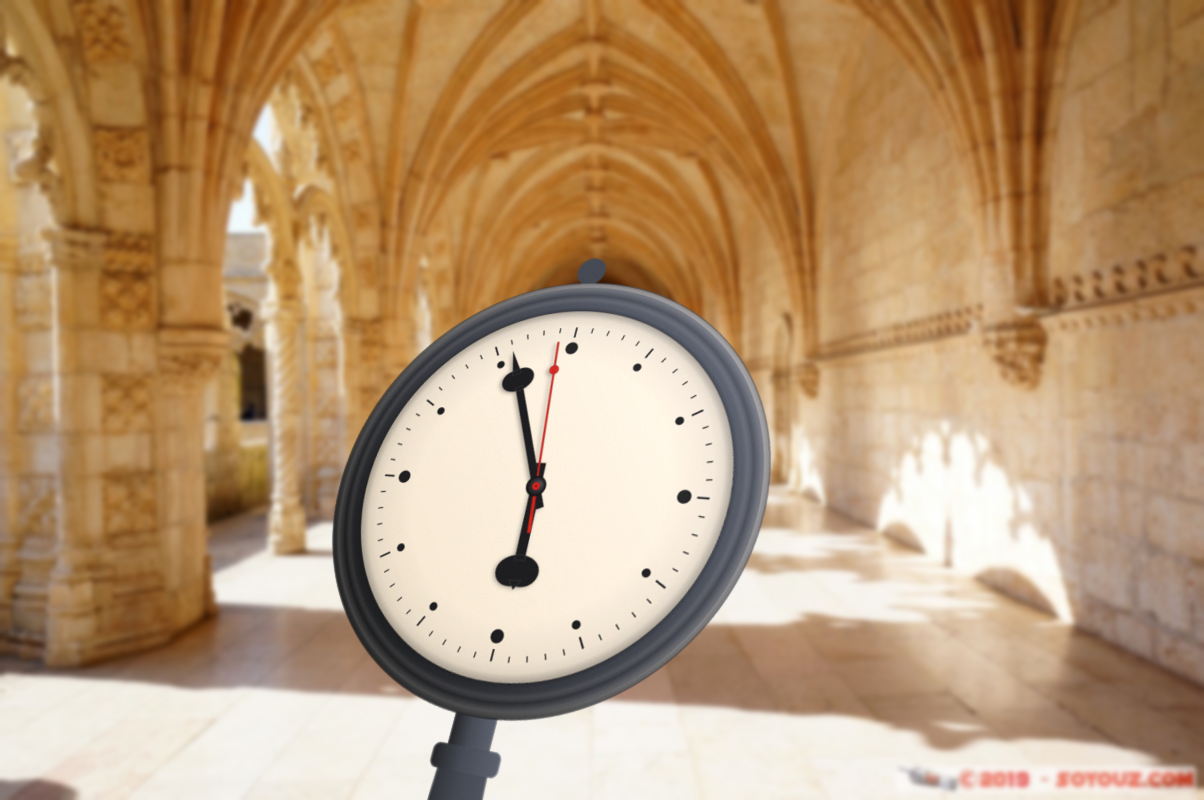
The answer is 5,55,59
